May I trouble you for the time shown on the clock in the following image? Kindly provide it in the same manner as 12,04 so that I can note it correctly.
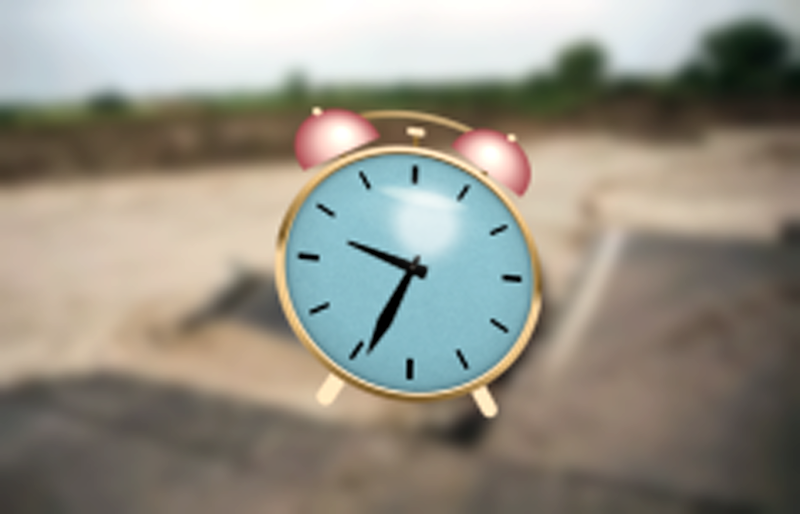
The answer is 9,34
